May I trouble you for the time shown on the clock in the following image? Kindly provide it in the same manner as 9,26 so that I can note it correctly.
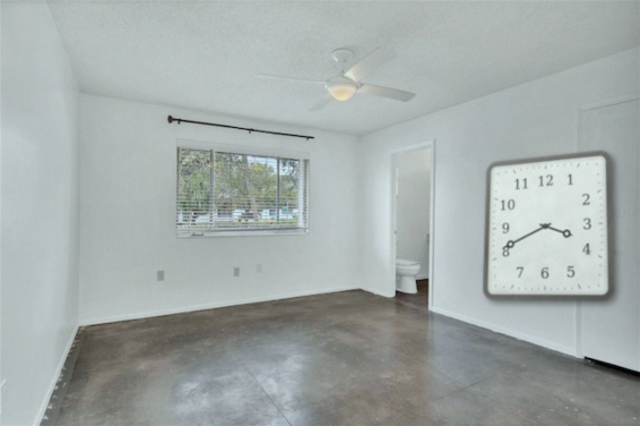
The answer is 3,41
